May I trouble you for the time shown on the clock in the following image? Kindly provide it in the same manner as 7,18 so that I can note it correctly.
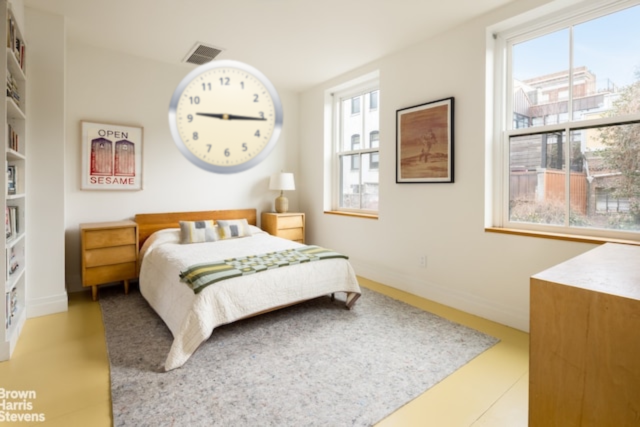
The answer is 9,16
